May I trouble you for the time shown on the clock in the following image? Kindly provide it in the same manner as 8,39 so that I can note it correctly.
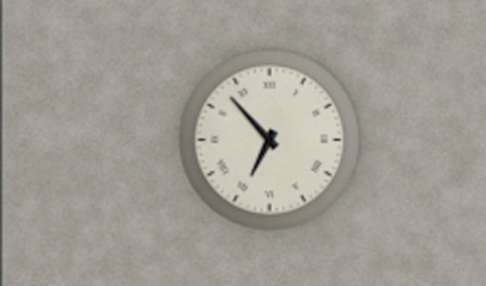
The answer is 6,53
